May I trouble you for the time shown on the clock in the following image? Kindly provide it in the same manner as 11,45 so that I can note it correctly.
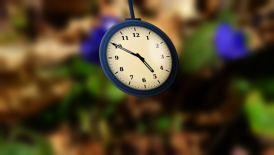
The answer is 4,50
